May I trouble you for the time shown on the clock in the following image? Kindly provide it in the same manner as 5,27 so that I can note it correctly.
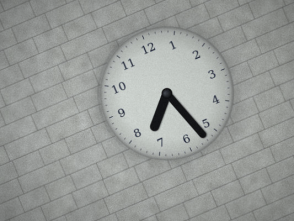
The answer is 7,27
